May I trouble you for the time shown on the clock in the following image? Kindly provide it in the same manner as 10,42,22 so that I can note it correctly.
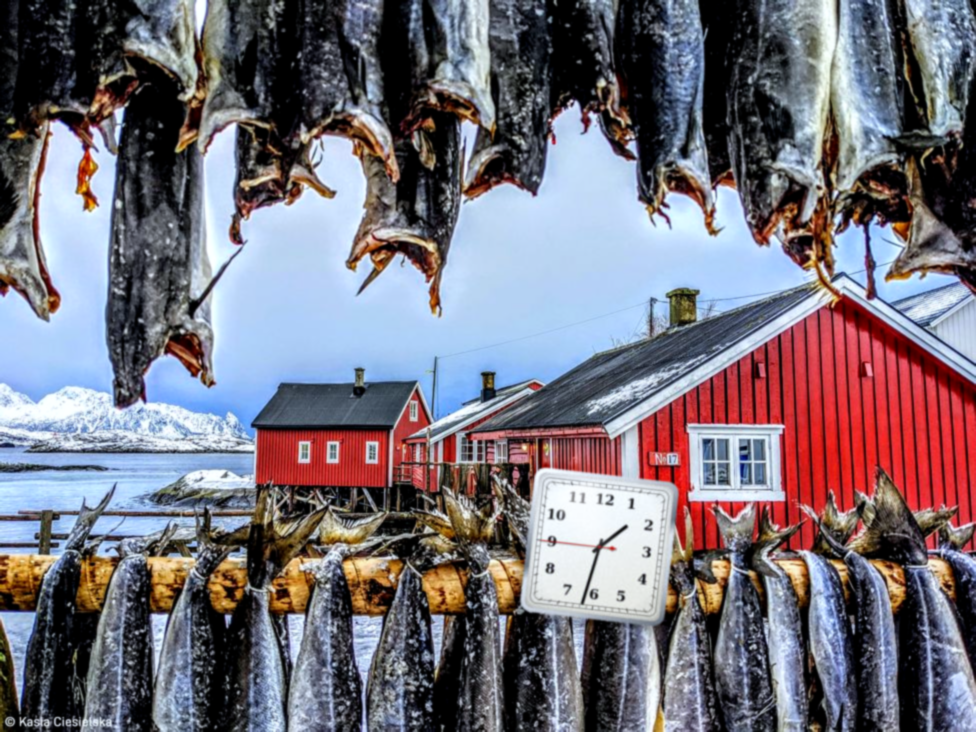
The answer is 1,31,45
